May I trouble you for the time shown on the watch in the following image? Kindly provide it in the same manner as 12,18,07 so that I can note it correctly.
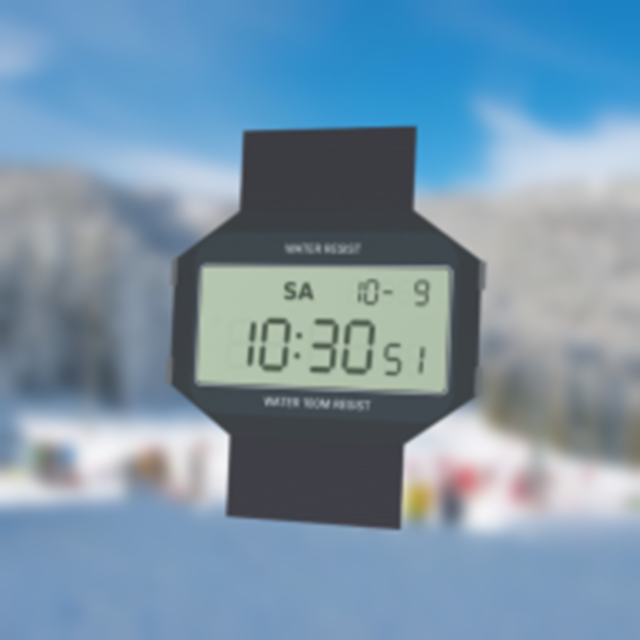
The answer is 10,30,51
